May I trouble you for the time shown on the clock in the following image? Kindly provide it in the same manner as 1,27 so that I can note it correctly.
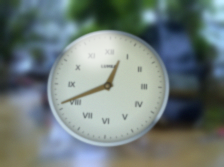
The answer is 12,41
